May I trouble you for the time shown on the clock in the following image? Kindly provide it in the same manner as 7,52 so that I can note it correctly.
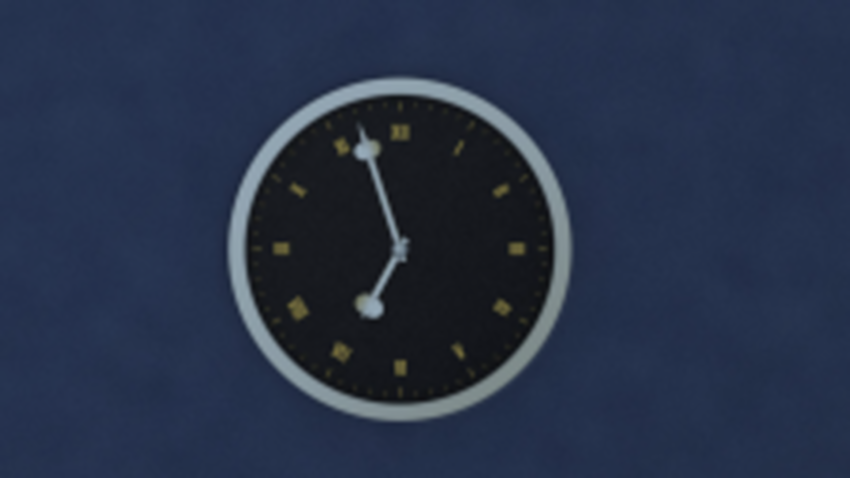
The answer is 6,57
